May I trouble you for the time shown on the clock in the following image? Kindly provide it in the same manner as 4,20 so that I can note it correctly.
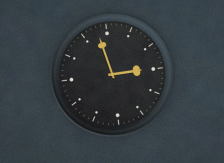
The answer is 2,58
